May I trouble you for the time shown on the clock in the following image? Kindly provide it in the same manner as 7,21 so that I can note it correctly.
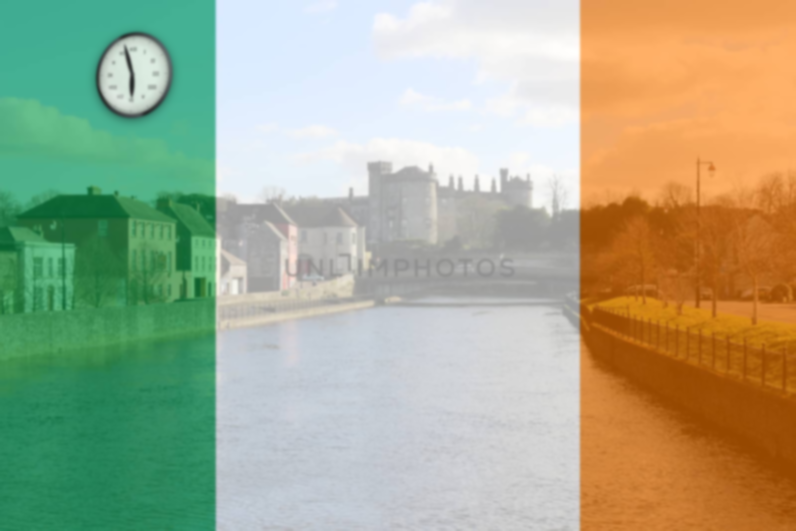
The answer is 5,57
